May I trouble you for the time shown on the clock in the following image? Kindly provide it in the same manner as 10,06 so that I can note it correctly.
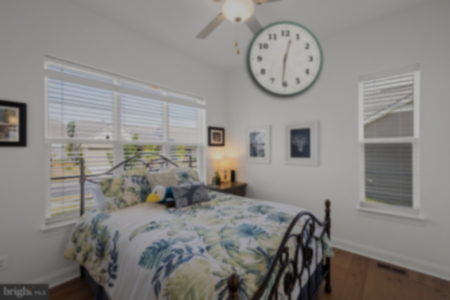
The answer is 12,31
